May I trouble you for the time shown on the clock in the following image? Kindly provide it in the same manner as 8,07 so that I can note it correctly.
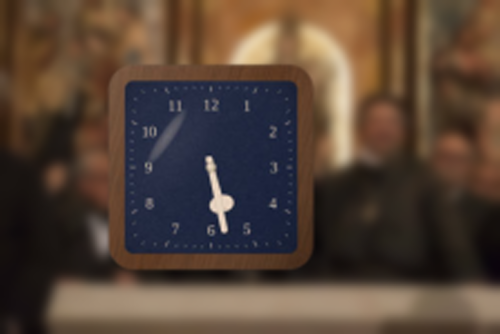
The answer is 5,28
